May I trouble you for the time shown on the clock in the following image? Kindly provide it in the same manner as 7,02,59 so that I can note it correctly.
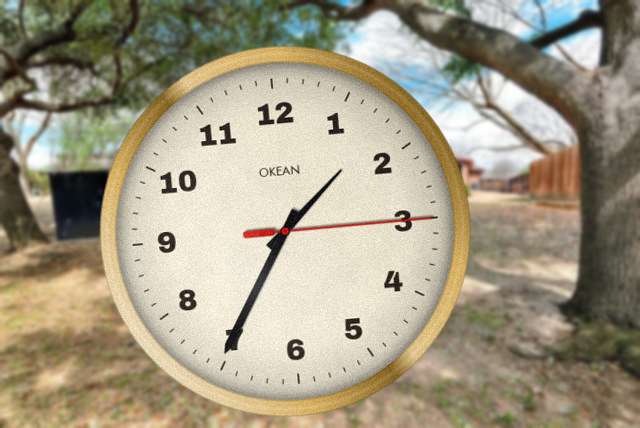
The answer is 1,35,15
